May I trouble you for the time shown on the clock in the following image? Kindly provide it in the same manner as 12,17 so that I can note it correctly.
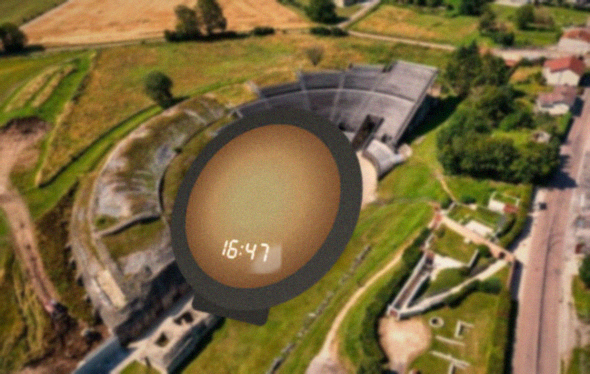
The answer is 16,47
